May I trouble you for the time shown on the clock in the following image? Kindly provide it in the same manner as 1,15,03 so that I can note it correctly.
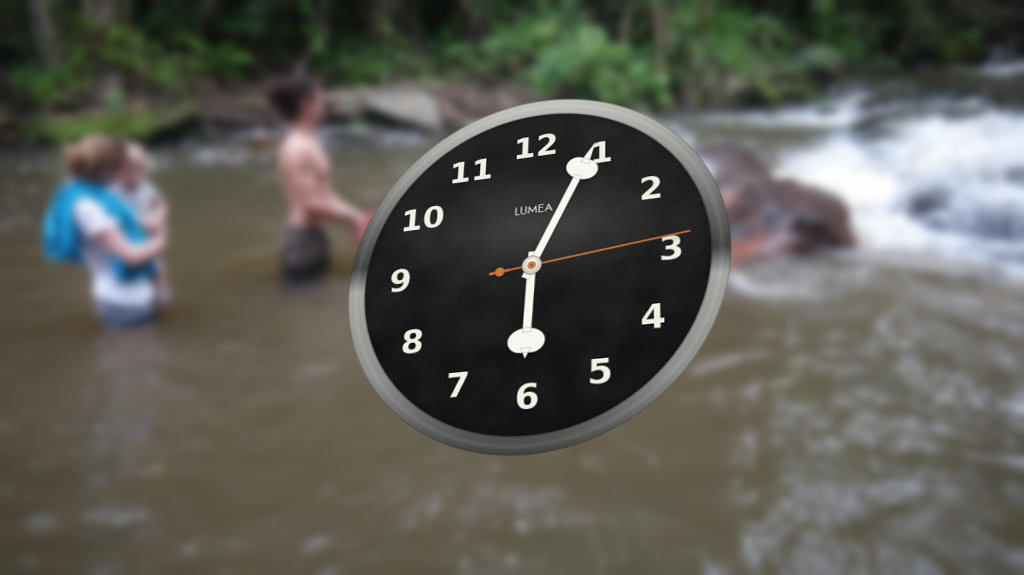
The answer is 6,04,14
